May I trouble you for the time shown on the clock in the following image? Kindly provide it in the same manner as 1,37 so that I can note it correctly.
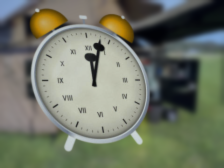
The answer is 12,03
